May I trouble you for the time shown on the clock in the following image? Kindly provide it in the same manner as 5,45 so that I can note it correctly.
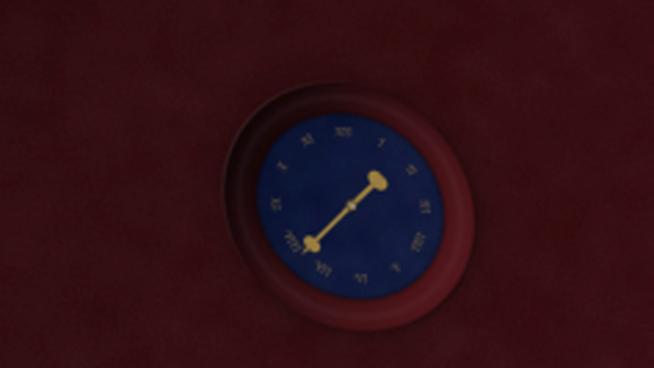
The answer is 1,38
